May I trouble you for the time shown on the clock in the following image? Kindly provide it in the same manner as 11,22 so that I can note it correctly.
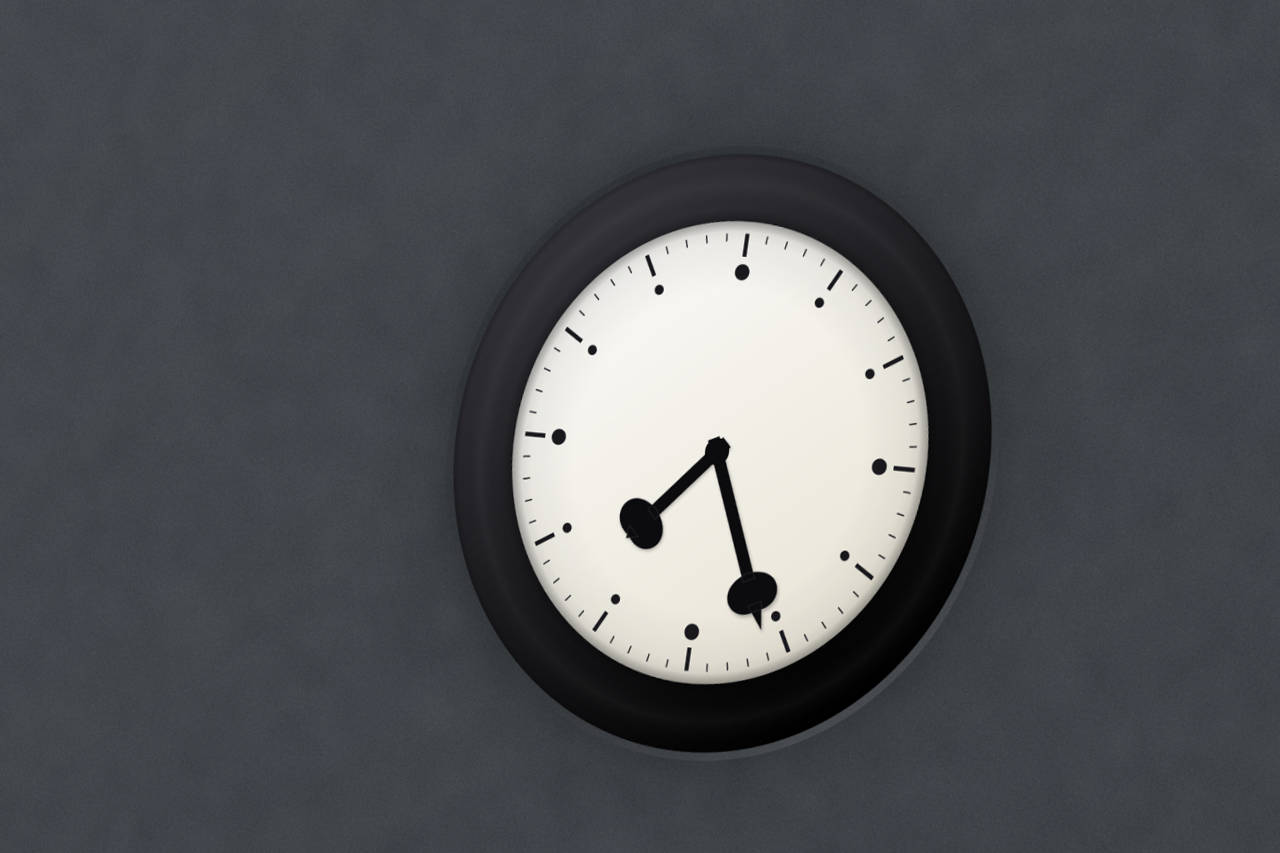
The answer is 7,26
